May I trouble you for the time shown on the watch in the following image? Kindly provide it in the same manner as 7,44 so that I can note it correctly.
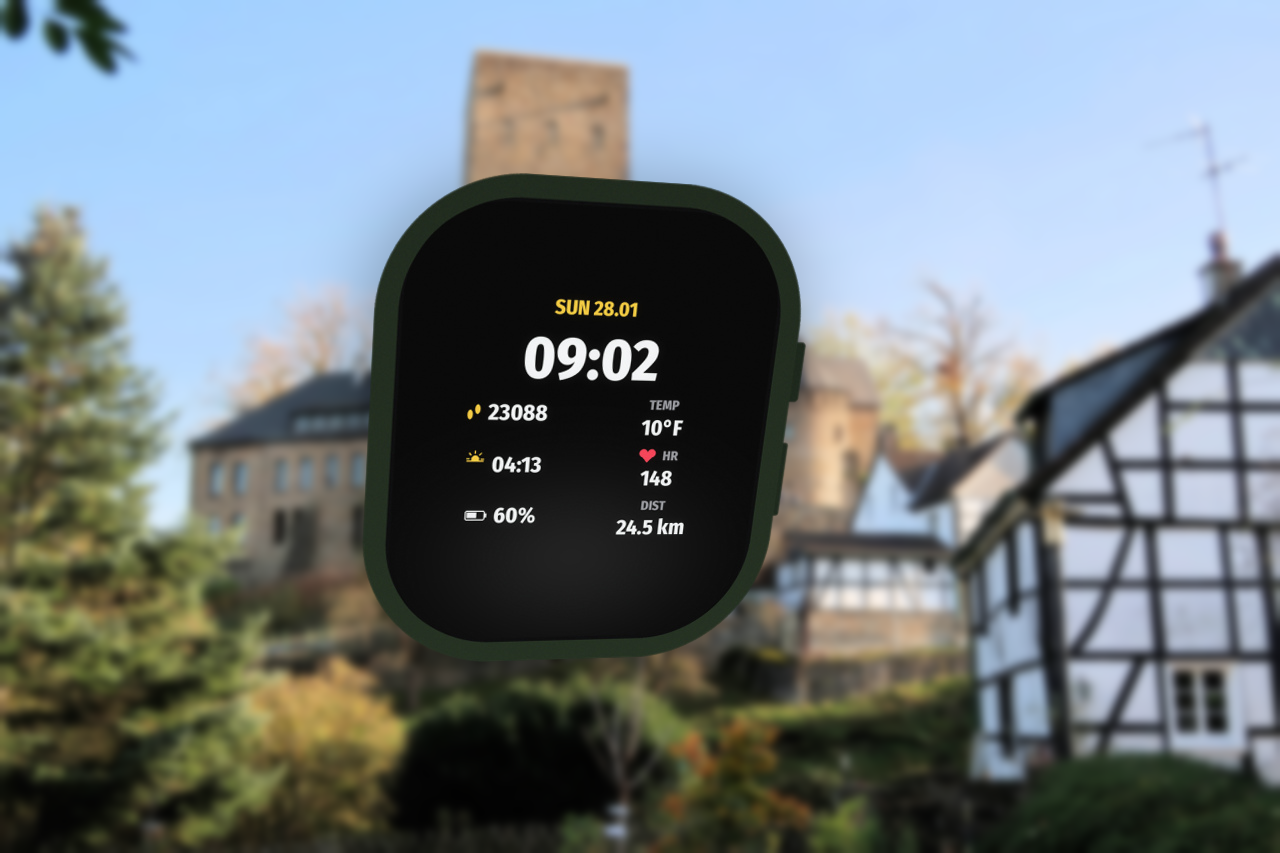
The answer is 9,02
